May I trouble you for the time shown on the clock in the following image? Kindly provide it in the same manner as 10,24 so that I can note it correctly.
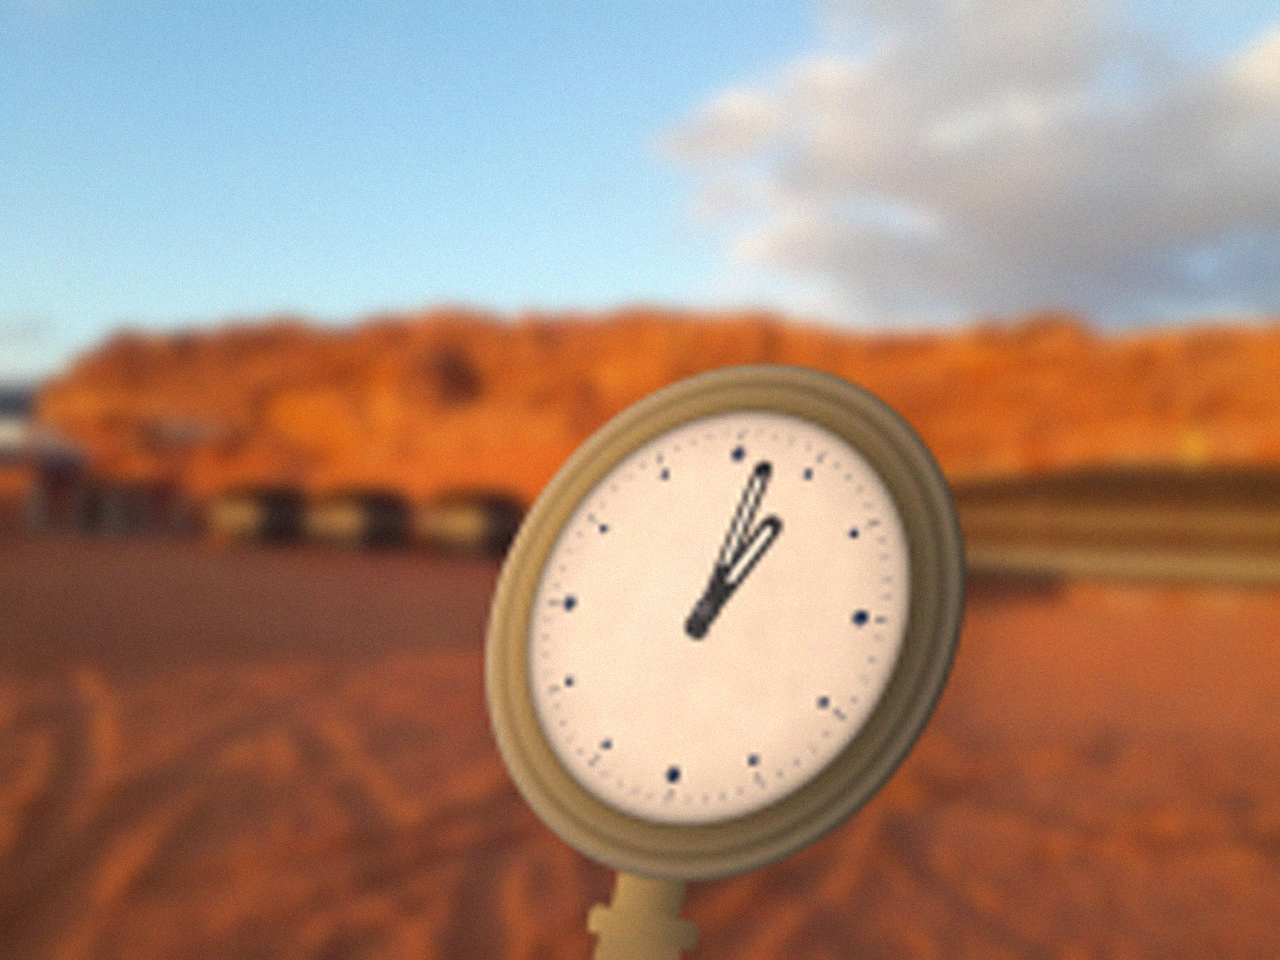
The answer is 1,02
